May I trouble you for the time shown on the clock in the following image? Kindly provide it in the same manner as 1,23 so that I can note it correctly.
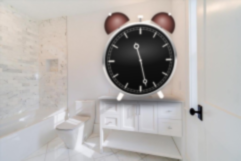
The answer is 11,28
